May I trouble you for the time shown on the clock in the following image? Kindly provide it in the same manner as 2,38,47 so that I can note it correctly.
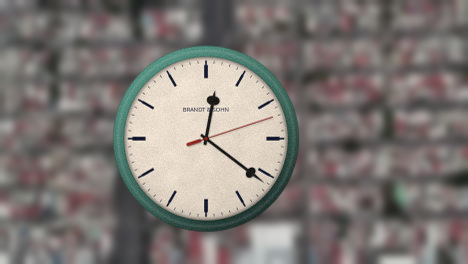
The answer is 12,21,12
